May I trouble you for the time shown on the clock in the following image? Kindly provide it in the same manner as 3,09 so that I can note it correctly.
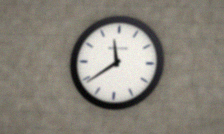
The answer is 11,39
